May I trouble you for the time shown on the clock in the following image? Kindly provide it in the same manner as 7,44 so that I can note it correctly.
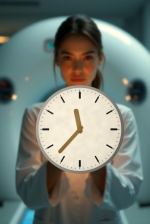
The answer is 11,37
